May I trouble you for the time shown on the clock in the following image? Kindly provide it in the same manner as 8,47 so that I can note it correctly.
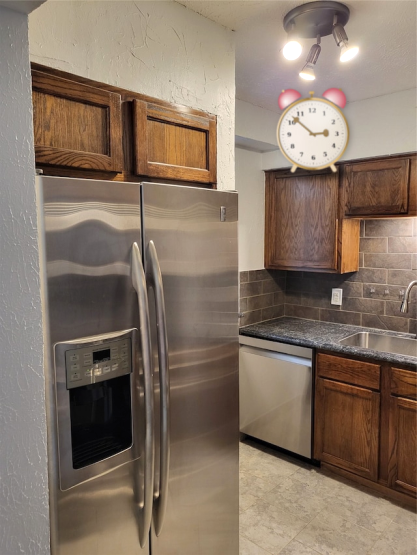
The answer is 2,52
